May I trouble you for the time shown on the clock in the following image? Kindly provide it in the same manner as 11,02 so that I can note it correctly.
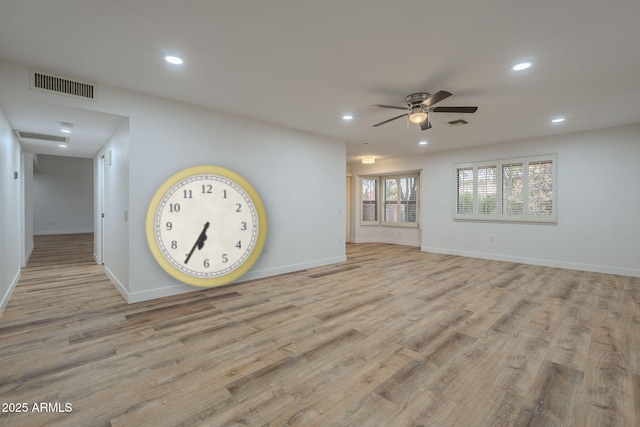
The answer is 6,35
